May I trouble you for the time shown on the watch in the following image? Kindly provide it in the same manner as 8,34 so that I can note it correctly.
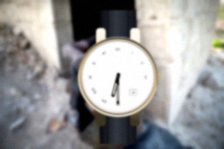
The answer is 6,30
